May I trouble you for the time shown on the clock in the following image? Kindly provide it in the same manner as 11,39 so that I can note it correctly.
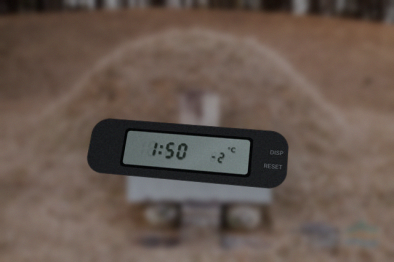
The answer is 1,50
